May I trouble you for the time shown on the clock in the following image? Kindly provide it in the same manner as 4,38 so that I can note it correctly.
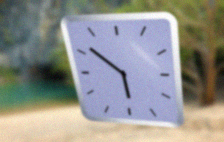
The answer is 5,52
